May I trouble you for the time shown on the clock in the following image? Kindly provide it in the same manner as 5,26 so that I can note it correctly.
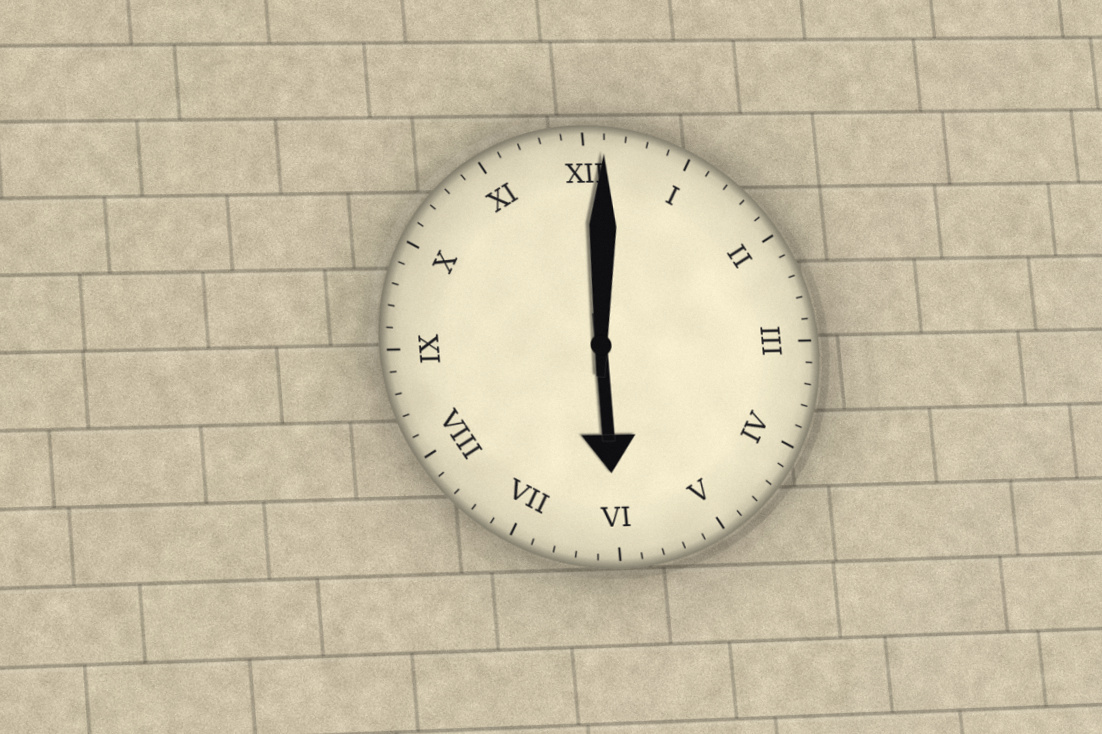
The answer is 6,01
